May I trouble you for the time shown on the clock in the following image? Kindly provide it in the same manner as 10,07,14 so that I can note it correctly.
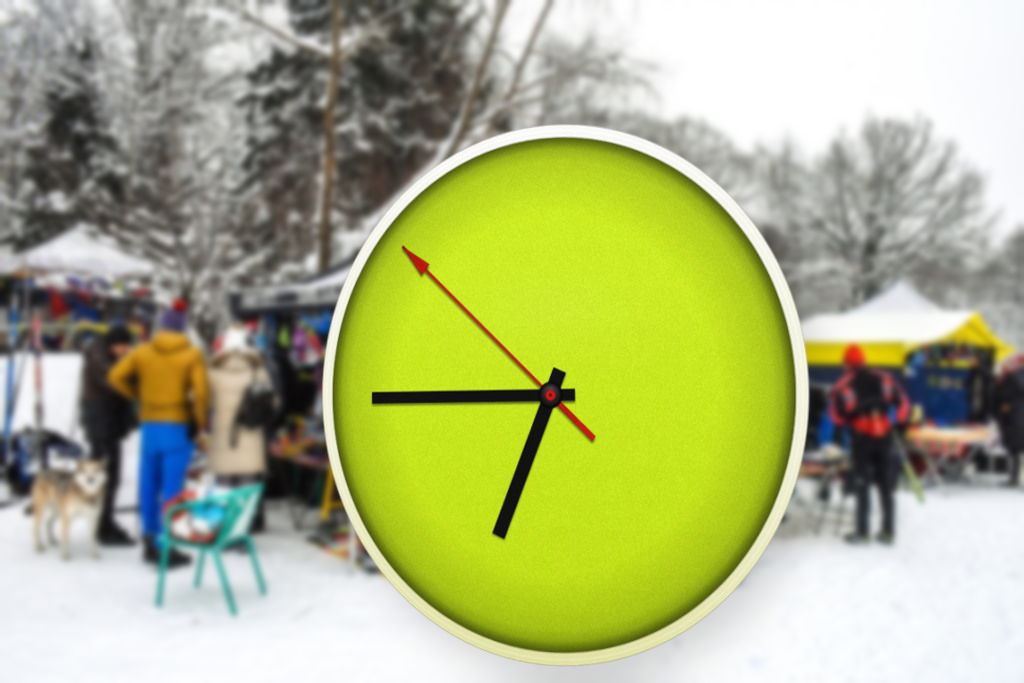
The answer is 6,44,52
